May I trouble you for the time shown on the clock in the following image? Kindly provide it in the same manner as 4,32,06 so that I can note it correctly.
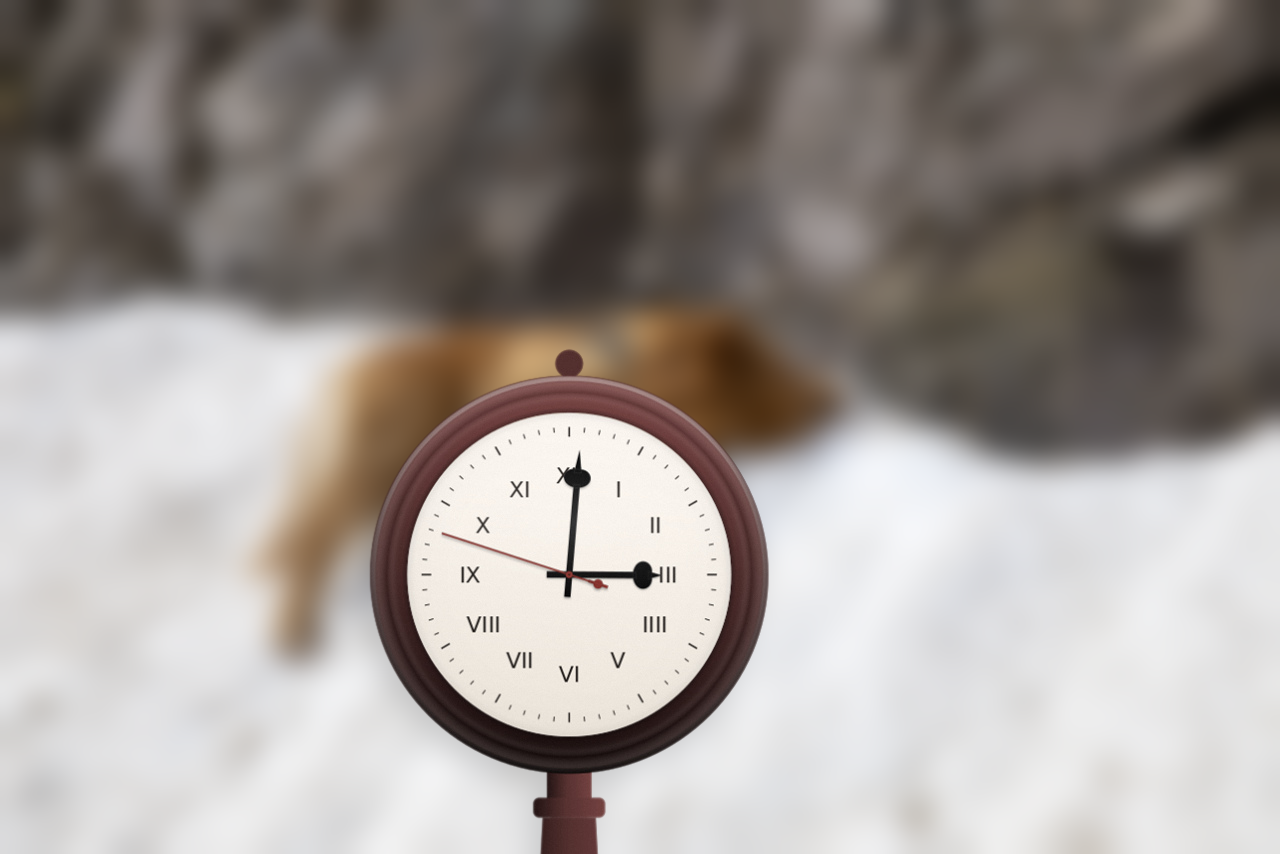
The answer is 3,00,48
